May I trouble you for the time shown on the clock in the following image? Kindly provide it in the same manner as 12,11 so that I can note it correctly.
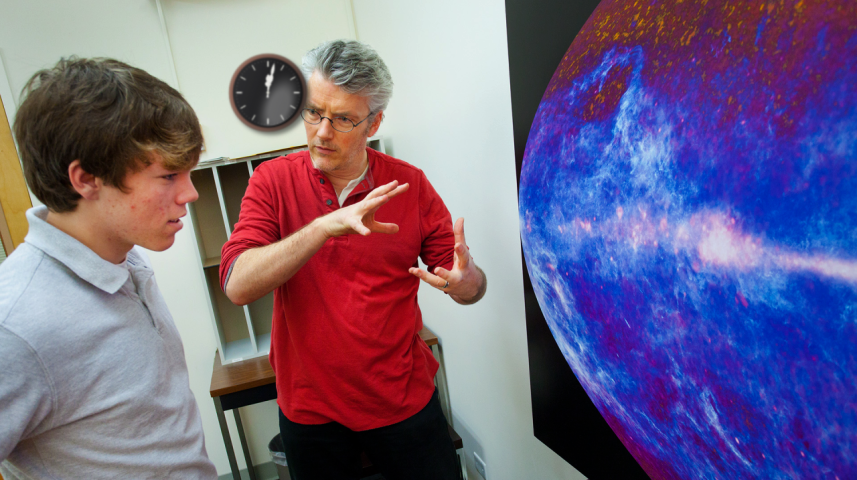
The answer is 12,02
